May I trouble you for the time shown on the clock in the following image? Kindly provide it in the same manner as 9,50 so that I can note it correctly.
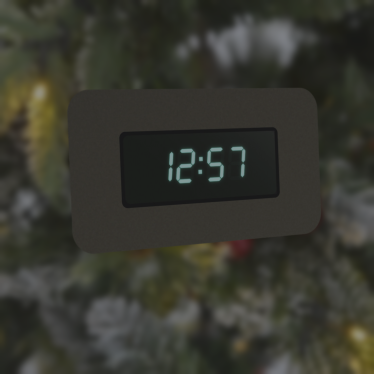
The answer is 12,57
